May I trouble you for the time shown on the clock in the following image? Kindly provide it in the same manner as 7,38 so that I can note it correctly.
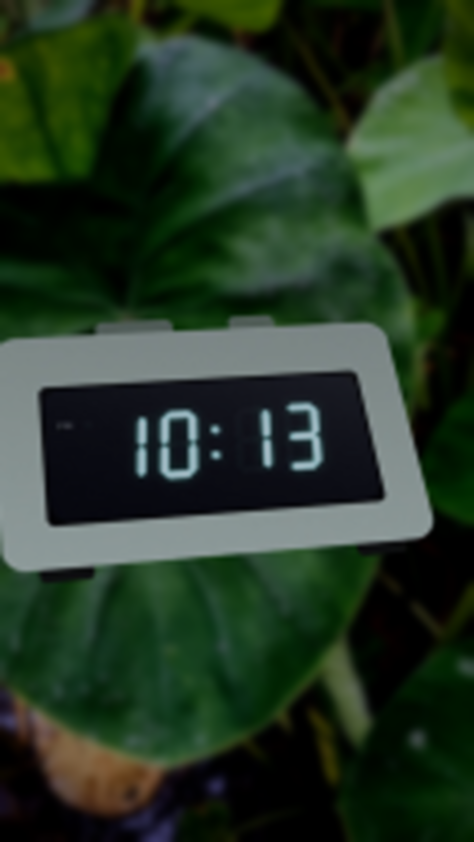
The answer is 10,13
